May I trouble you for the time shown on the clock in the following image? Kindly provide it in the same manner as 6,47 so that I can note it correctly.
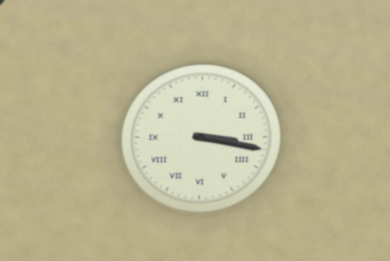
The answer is 3,17
